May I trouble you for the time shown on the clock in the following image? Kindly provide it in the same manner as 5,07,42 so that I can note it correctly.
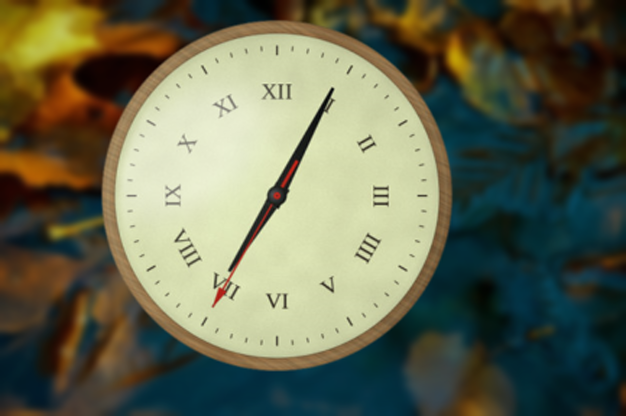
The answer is 7,04,35
